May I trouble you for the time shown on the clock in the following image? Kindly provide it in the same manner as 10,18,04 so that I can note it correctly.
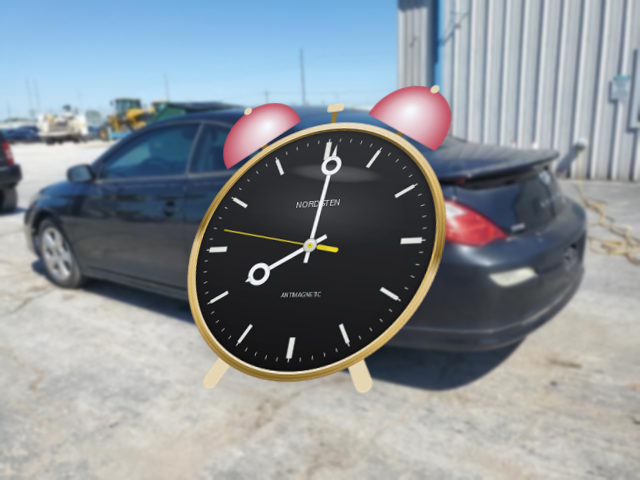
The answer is 8,00,47
